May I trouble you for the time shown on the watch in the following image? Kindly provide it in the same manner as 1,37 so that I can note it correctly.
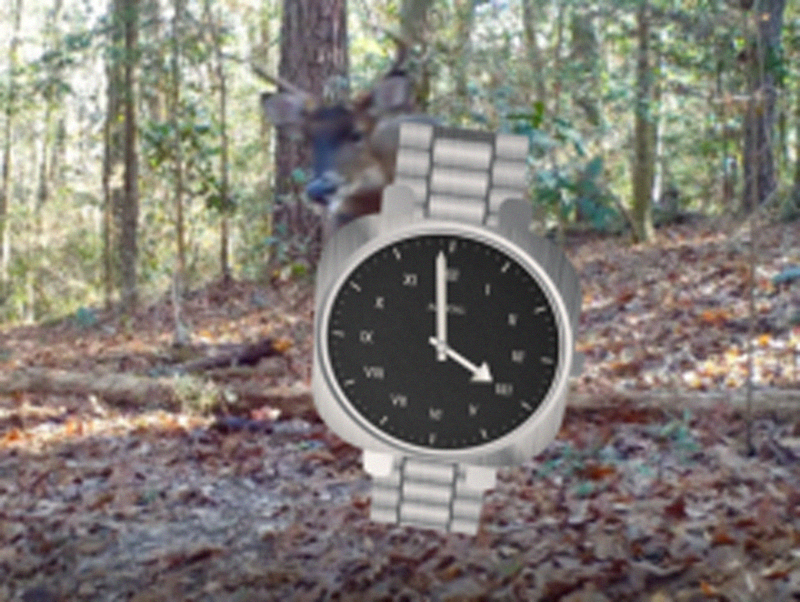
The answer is 3,59
